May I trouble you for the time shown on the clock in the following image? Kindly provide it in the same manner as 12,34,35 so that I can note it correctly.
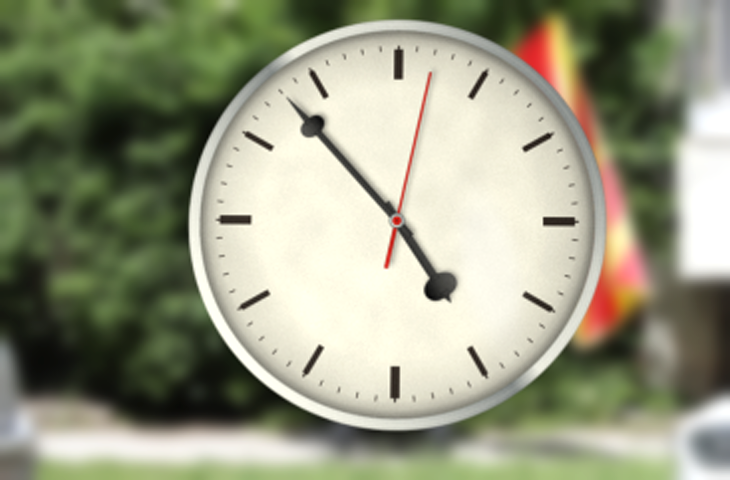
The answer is 4,53,02
